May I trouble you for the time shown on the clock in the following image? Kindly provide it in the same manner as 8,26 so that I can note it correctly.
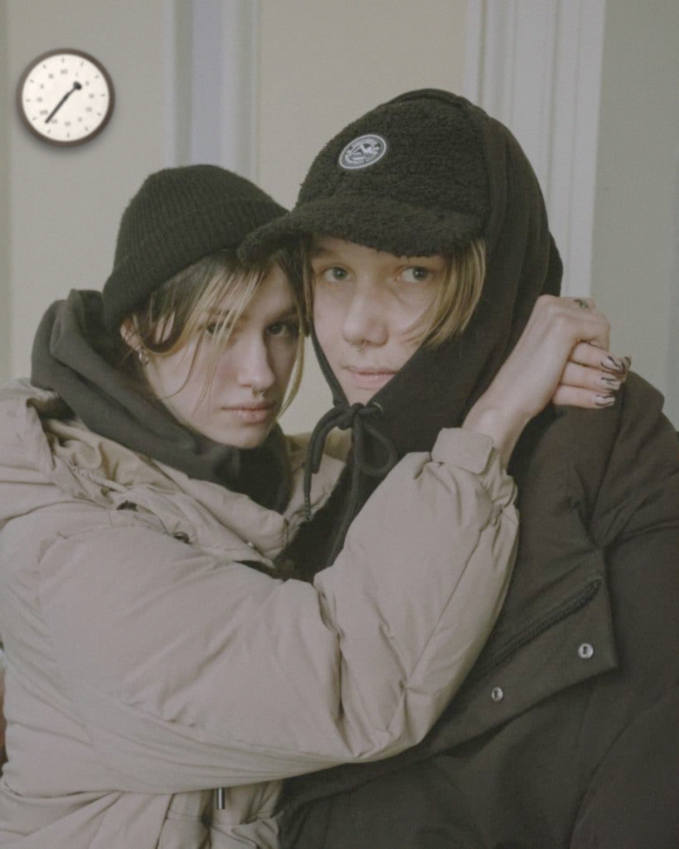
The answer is 1,37
